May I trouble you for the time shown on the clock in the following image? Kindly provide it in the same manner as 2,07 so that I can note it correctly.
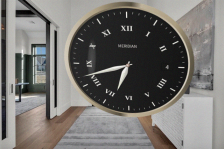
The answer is 6,42
